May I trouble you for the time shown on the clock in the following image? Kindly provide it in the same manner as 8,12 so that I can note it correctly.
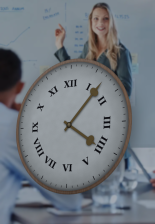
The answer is 4,07
